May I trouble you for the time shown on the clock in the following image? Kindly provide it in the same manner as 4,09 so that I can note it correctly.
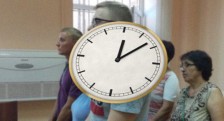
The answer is 12,08
